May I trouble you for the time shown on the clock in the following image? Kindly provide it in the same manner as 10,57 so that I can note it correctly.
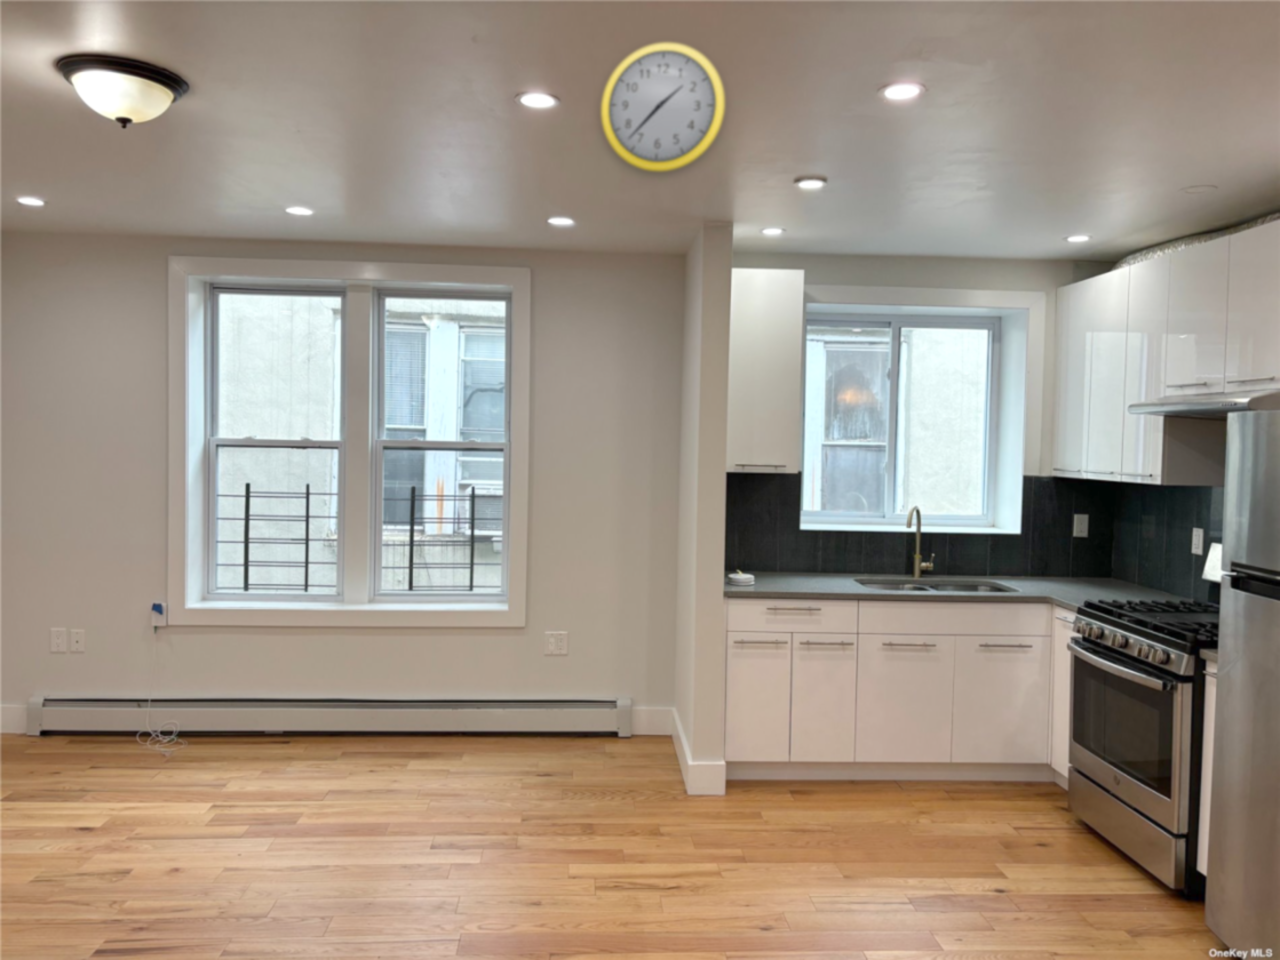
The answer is 1,37
